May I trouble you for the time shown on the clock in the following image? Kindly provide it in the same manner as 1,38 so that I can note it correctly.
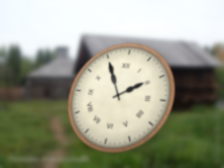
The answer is 1,55
